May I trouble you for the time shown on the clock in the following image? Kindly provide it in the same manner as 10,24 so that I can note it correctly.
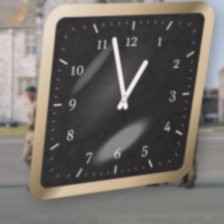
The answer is 12,57
